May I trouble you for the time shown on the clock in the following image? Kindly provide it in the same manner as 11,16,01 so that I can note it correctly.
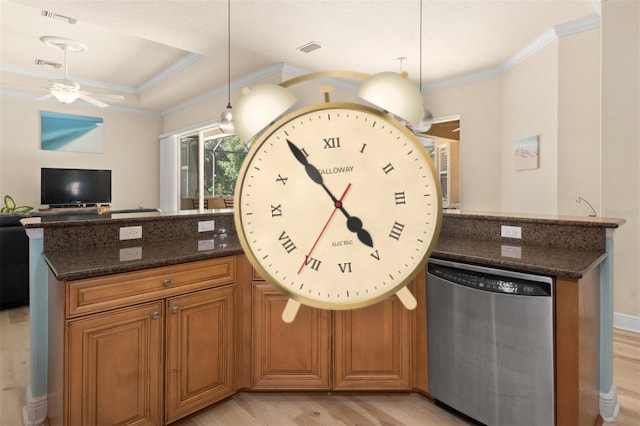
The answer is 4,54,36
